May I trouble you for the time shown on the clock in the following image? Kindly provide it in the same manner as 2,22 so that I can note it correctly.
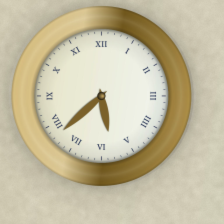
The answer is 5,38
